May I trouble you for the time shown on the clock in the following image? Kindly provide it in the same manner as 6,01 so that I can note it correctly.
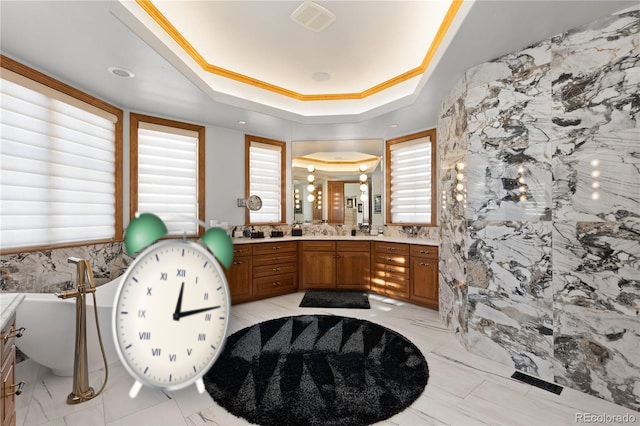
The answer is 12,13
